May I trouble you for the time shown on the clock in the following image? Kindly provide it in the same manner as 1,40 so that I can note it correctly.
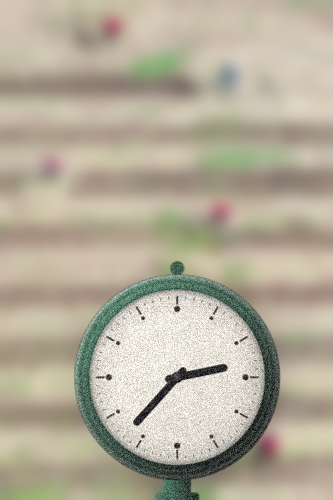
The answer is 2,37
